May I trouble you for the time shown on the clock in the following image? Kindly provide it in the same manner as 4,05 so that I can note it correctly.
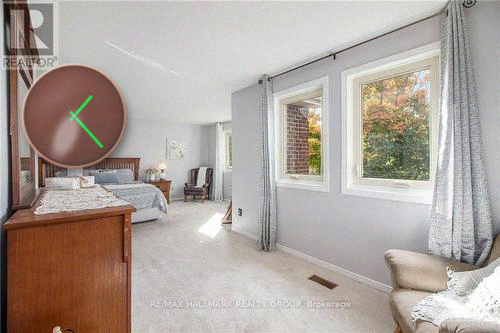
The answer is 1,23
